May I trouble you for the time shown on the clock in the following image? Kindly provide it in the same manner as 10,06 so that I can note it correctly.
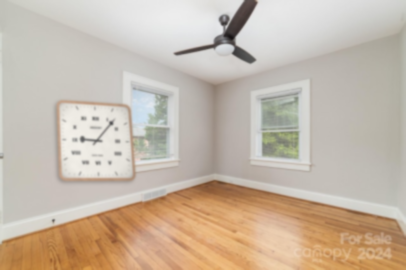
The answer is 9,07
